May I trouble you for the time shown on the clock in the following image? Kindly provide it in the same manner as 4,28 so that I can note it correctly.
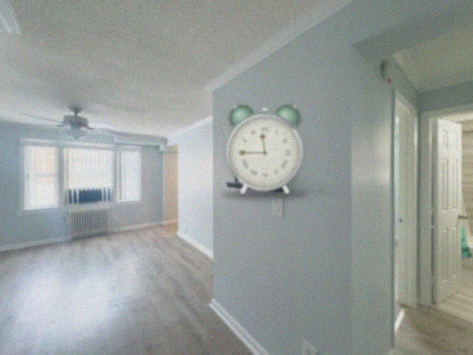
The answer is 11,45
